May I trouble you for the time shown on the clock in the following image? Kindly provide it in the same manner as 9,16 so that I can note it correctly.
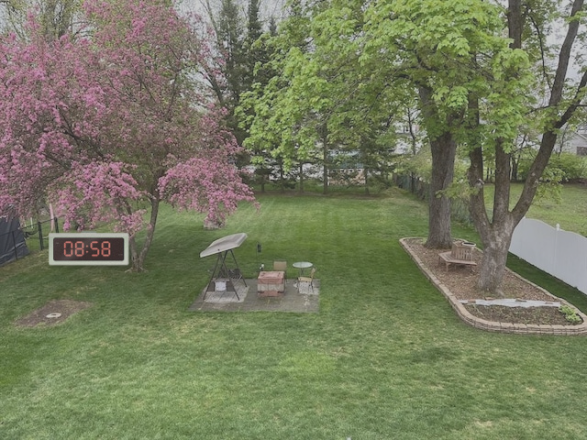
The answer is 8,58
